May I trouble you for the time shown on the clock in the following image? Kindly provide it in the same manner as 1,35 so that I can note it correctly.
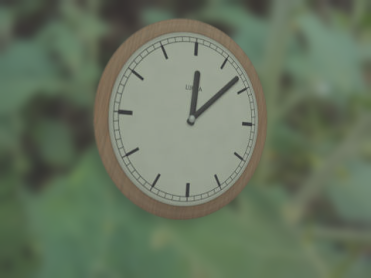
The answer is 12,08
